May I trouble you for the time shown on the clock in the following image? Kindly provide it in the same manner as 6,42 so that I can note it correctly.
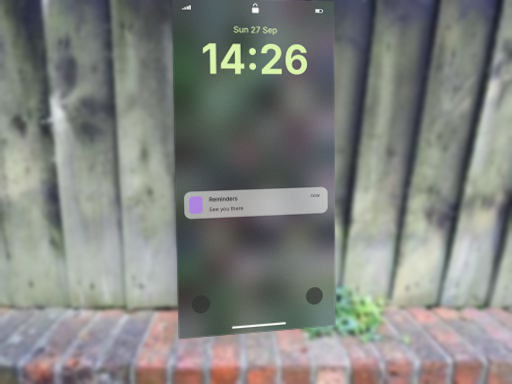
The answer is 14,26
